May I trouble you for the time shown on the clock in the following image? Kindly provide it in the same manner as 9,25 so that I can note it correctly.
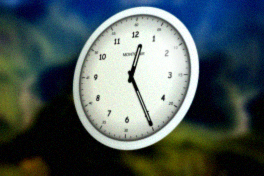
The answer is 12,25
